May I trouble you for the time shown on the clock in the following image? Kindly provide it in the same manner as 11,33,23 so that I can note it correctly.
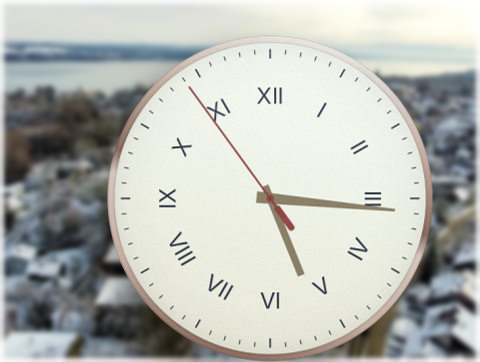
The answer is 5,15,54
